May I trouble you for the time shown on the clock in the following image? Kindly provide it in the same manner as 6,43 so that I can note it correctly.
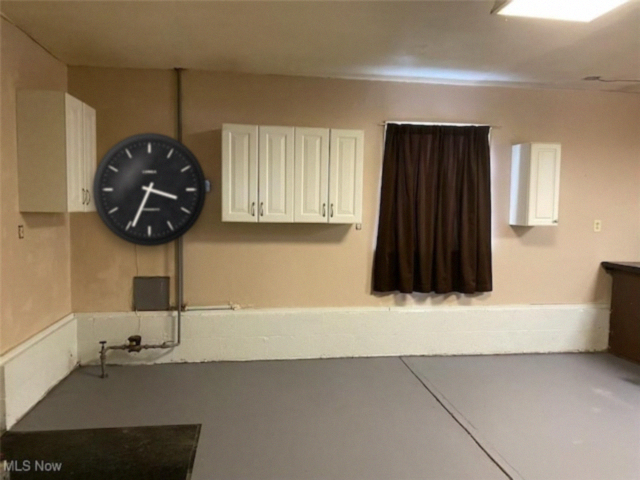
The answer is 3,34
